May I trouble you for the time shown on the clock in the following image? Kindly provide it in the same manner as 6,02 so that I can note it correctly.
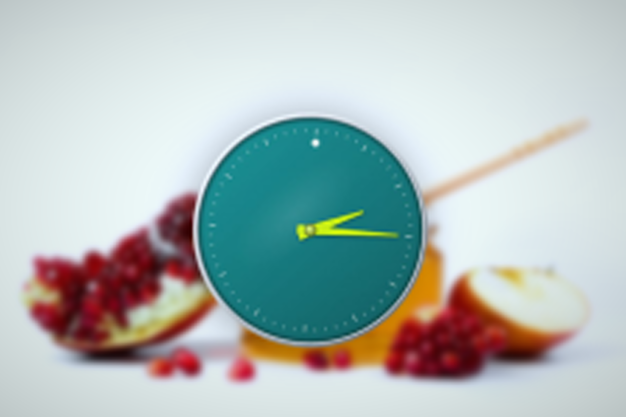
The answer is 2,15
